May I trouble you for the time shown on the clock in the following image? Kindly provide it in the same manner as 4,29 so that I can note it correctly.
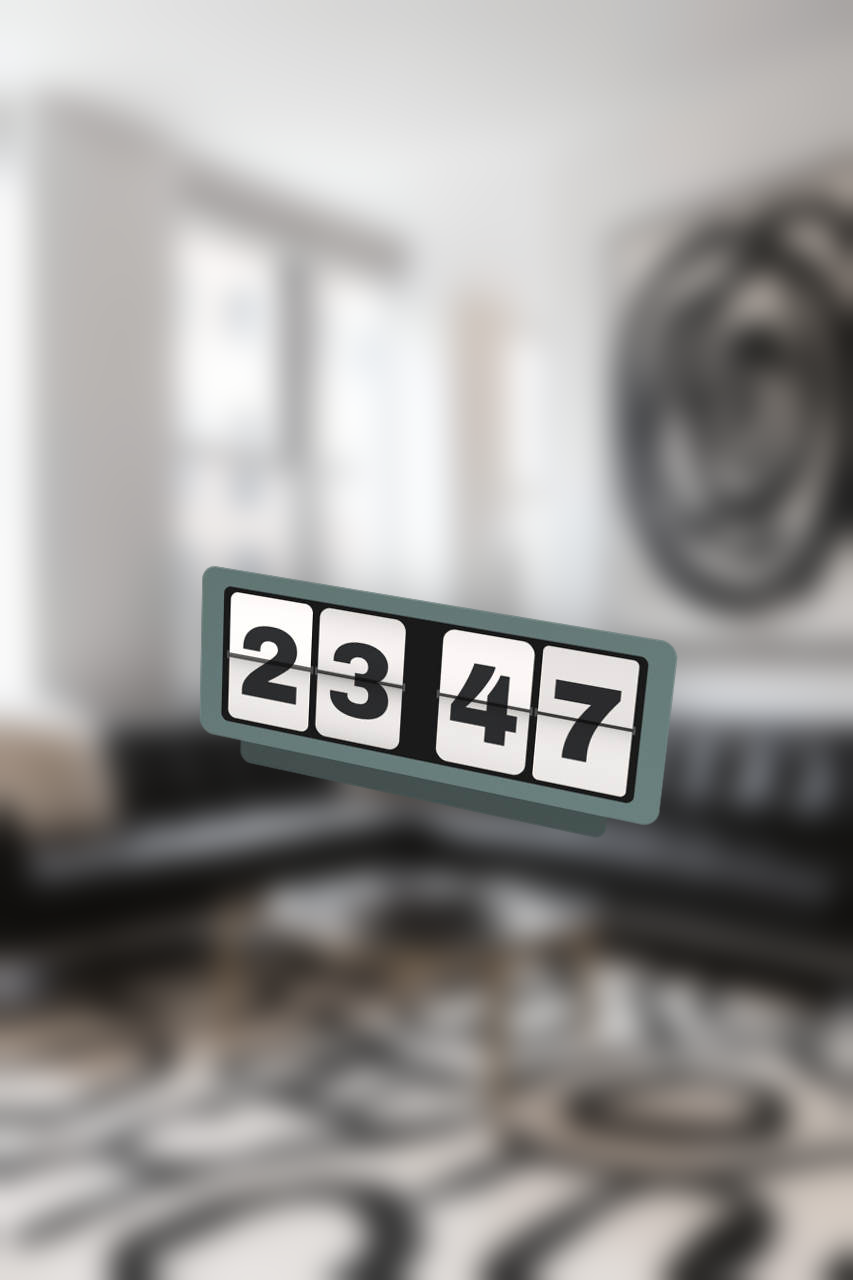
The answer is 23,47
